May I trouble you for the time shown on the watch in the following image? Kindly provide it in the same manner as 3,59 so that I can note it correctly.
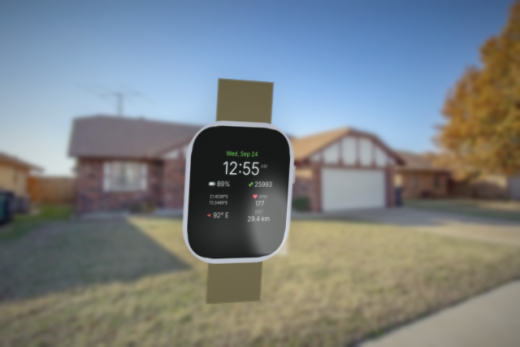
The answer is 12,55
